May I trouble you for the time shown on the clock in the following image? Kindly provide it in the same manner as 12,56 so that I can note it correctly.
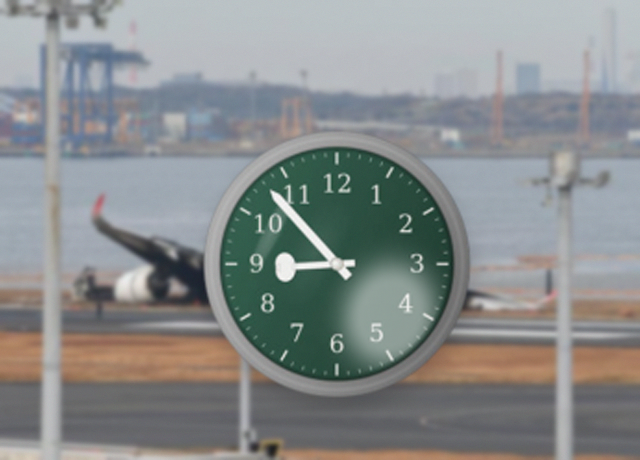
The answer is 8,53
